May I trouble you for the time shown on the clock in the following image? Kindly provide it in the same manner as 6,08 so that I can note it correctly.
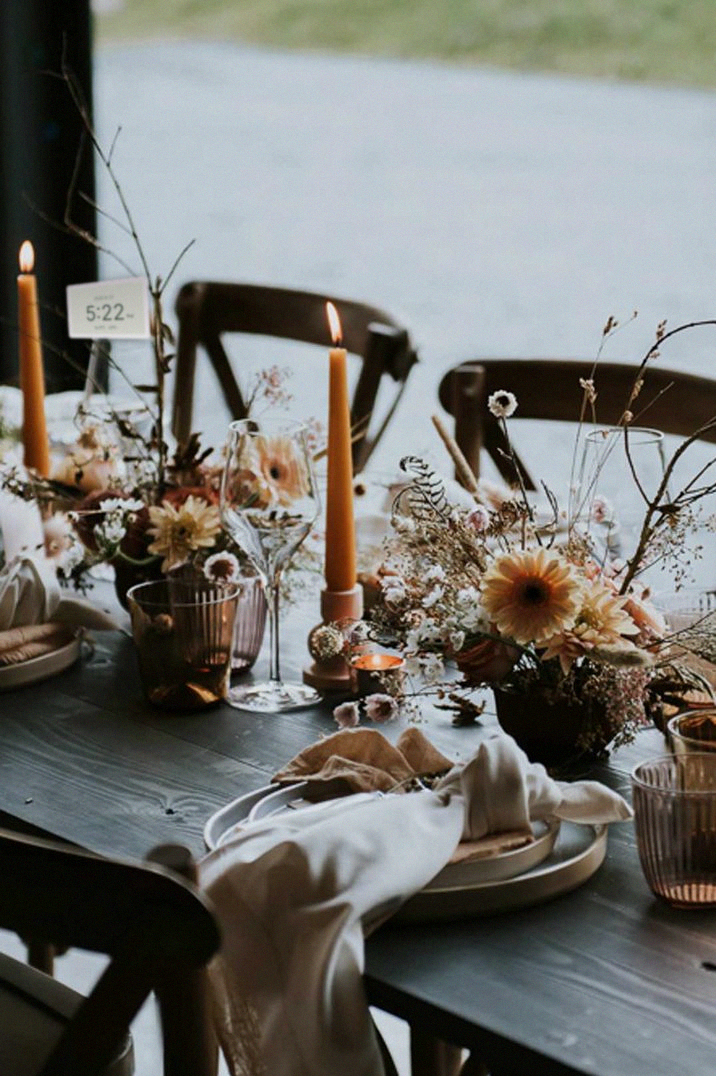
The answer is 5,22
